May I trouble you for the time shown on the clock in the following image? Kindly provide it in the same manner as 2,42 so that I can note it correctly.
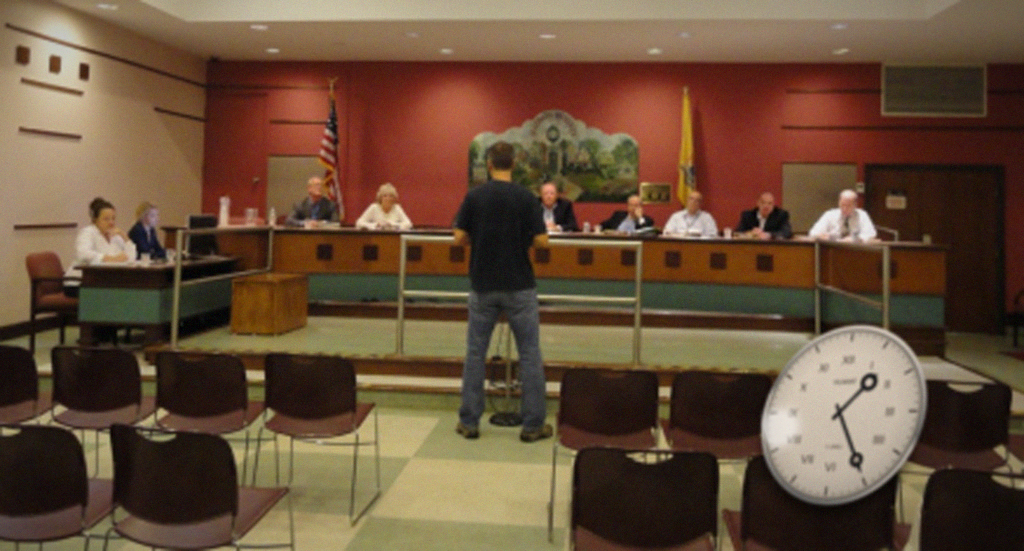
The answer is 1,25
